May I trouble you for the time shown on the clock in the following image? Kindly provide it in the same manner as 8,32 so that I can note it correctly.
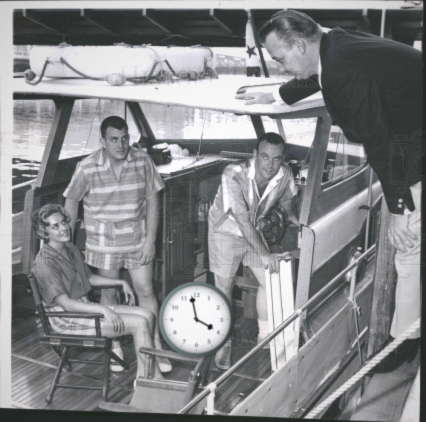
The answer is 3,58
